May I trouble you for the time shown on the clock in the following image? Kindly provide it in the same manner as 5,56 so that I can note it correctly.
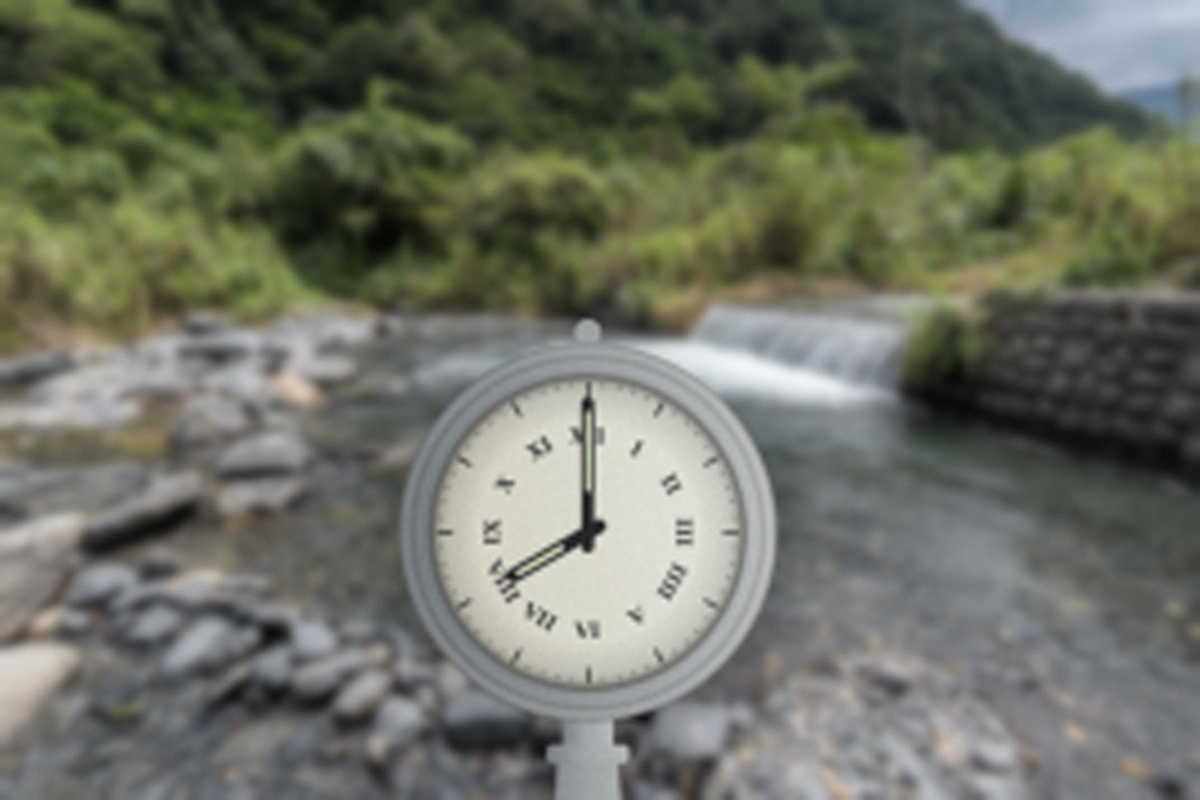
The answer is 8,00
